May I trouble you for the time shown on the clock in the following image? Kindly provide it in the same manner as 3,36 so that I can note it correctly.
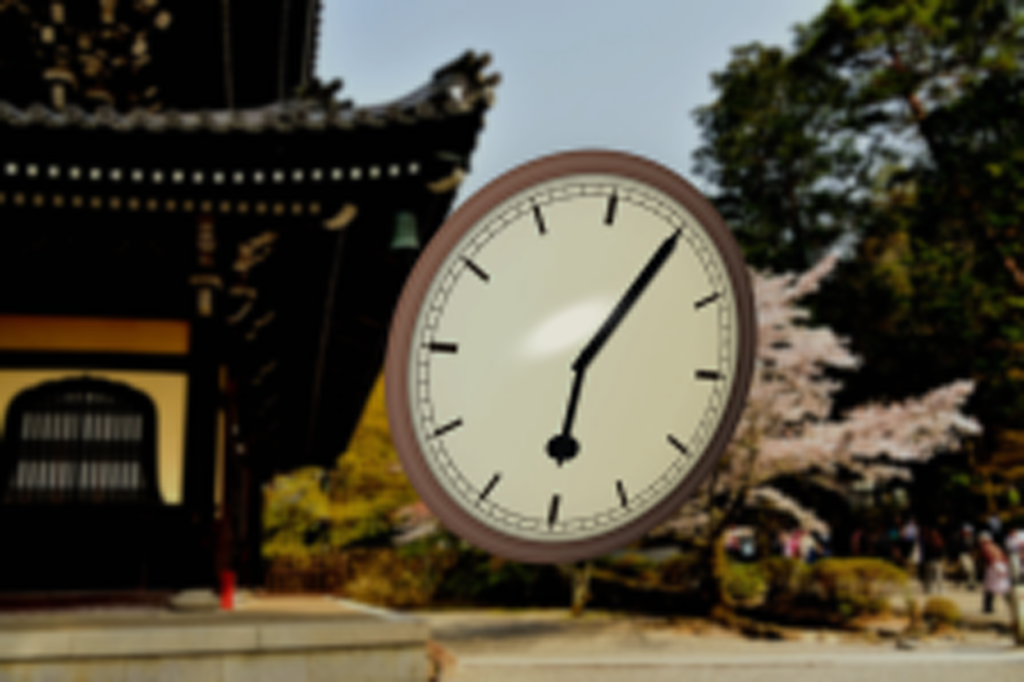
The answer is 6,05
